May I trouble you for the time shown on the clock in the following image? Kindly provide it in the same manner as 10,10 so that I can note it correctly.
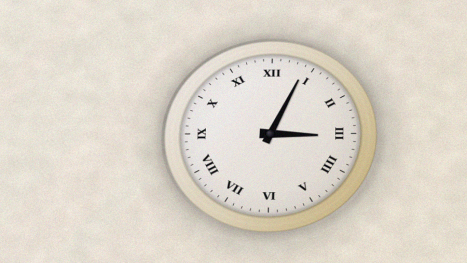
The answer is 3,04
